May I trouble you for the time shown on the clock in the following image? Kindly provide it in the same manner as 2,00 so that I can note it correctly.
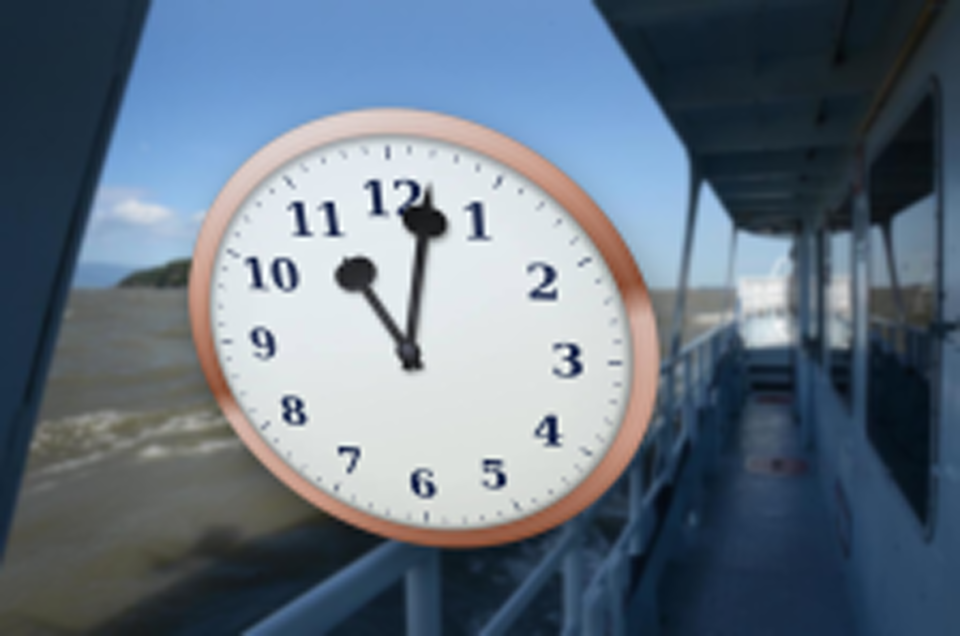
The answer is 11,02
